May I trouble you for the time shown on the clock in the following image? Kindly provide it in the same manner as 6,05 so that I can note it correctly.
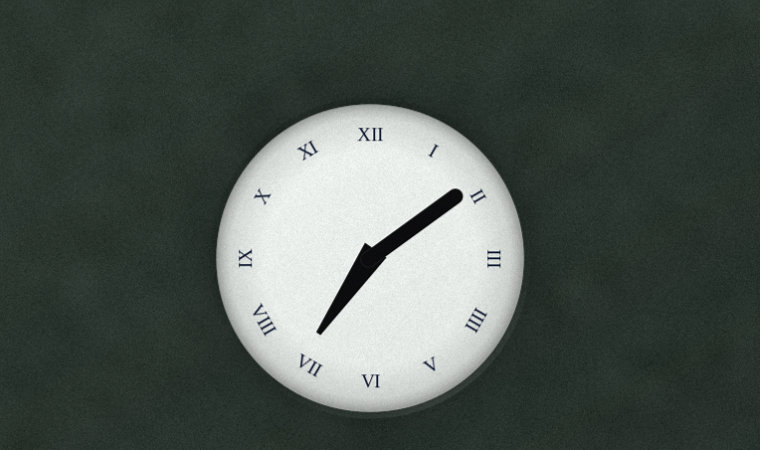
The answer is 7,09
